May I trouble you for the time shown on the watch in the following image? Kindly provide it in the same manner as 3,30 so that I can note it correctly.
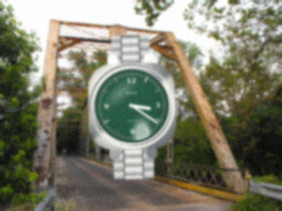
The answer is 3,21
